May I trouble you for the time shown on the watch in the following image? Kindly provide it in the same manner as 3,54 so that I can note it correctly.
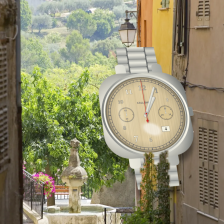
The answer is 1,04
